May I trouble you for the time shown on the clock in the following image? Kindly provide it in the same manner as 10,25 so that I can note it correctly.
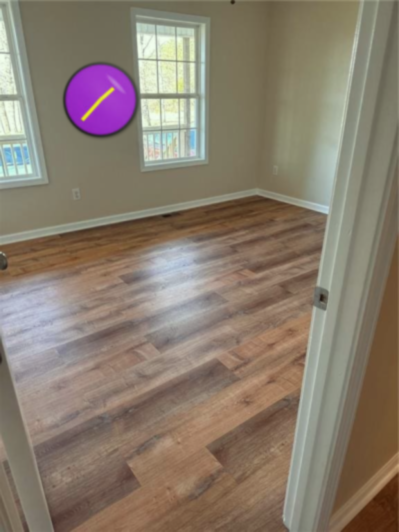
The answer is 1,37
